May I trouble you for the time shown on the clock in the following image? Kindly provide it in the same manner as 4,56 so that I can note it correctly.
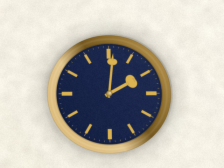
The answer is 2,01
